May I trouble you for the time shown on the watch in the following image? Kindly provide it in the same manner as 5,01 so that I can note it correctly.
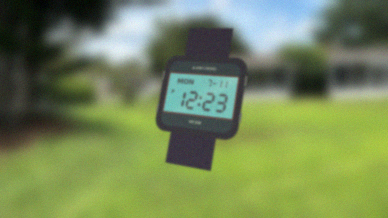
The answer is 12,23
